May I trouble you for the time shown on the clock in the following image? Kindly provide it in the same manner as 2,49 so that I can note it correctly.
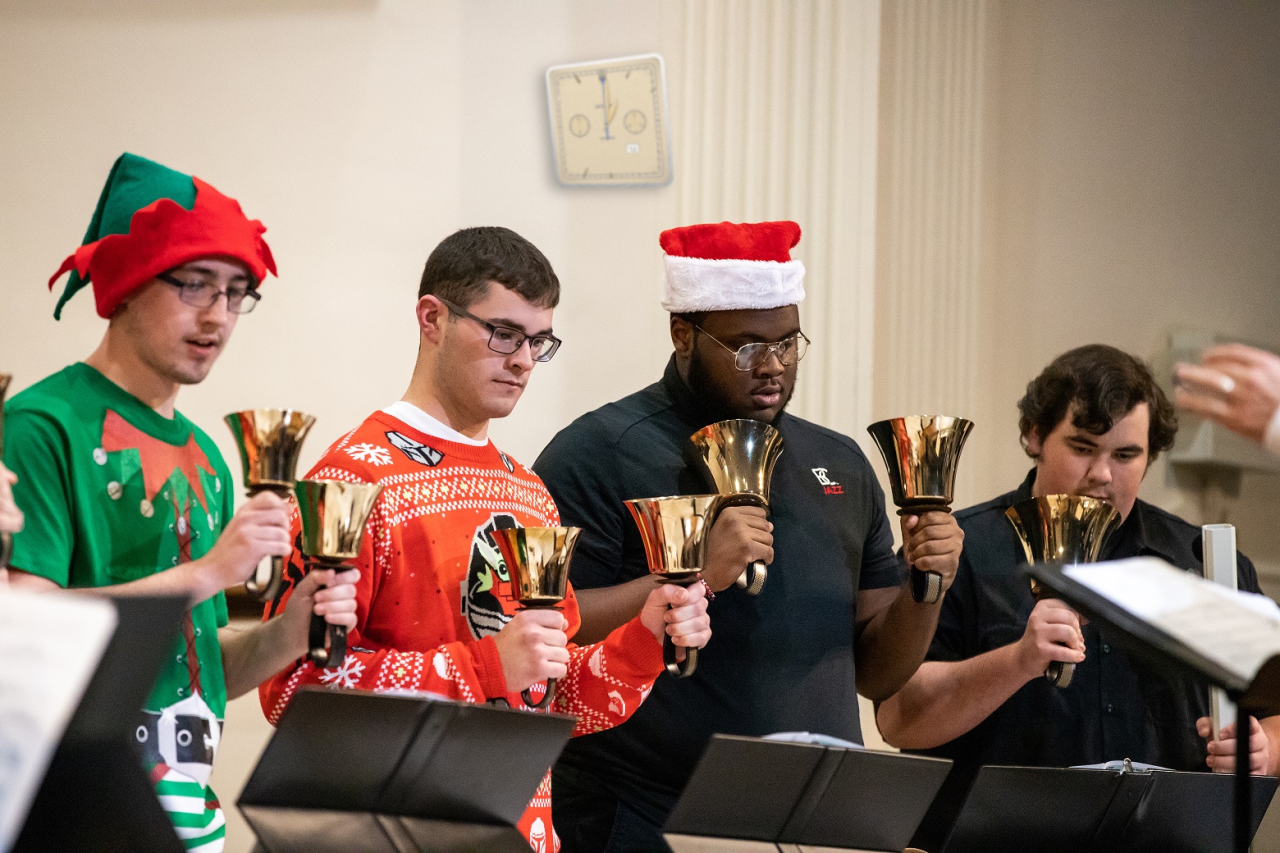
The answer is 1,01
